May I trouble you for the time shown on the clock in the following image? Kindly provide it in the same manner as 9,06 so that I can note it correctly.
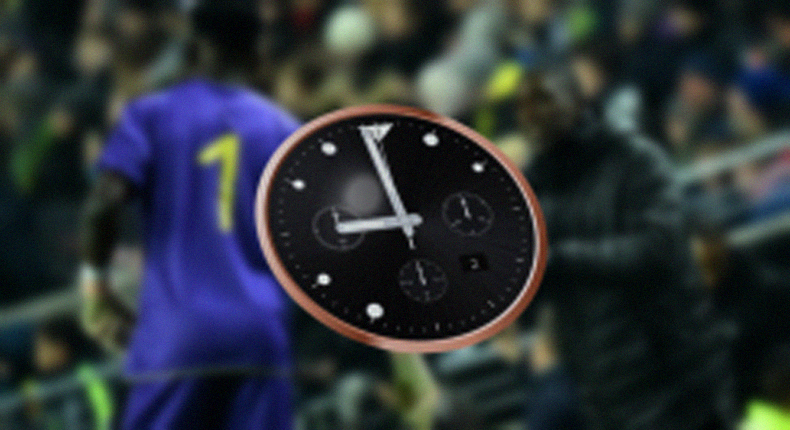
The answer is 8,59
